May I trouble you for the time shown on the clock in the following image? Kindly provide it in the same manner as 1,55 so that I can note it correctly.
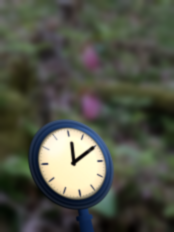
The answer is 12,10
